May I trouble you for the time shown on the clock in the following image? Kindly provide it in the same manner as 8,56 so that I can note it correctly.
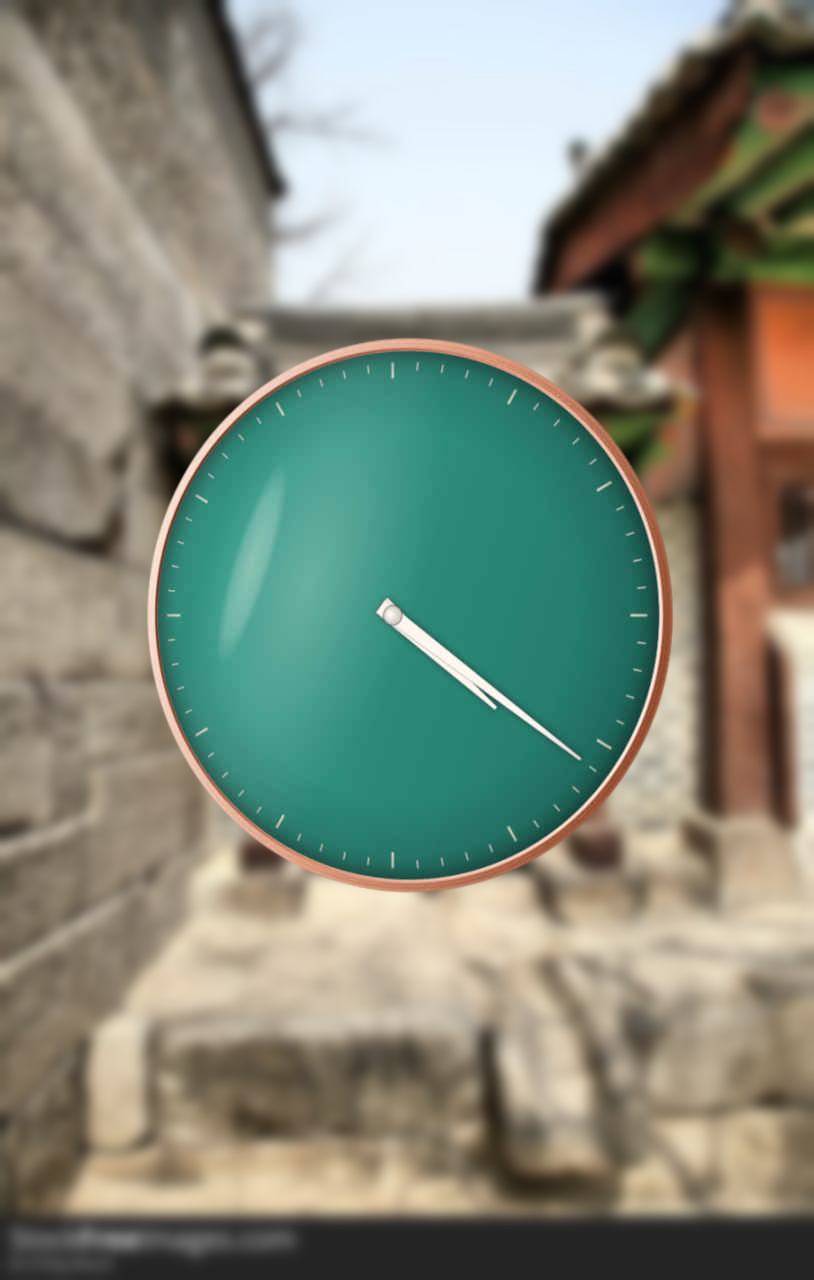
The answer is 4,21
